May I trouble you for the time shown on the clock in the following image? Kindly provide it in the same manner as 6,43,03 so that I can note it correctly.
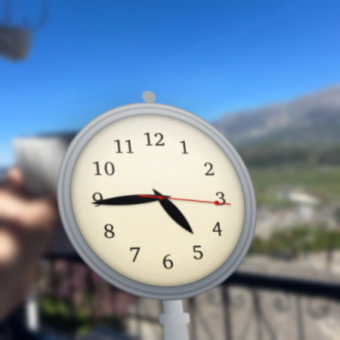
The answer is 4,44,16
